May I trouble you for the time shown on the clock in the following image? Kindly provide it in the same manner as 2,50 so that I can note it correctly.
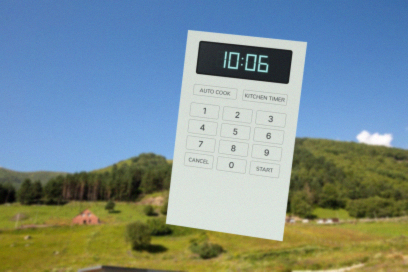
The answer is 10,06
